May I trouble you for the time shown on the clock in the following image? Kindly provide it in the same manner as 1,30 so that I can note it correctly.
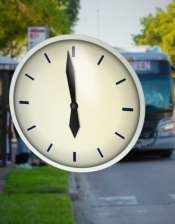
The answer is 5,59
